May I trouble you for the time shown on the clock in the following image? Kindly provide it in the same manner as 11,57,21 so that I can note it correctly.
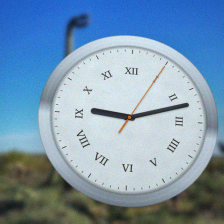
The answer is 9,12,05
